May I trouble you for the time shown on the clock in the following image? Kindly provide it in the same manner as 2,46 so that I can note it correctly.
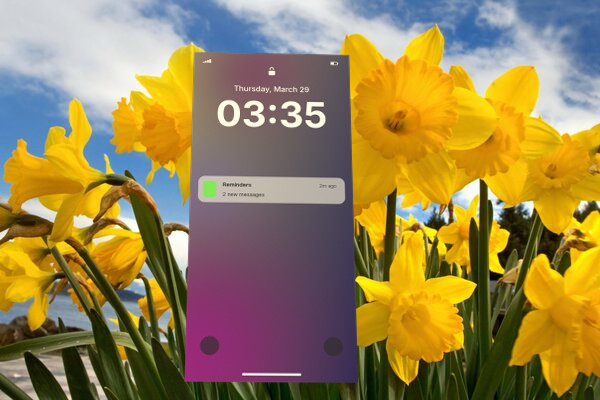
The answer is 3,35
